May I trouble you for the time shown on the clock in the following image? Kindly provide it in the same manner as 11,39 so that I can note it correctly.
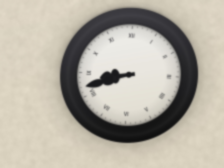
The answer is 8,42
